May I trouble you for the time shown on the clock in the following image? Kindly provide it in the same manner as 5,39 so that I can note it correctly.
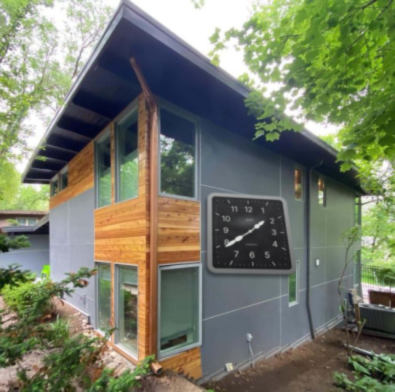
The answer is 1,39
